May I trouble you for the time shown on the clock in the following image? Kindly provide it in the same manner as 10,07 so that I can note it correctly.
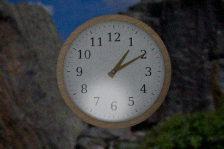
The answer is 1,10
